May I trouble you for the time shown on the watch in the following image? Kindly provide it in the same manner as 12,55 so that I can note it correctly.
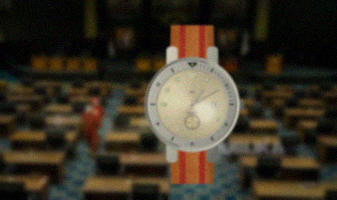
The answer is 1,10
